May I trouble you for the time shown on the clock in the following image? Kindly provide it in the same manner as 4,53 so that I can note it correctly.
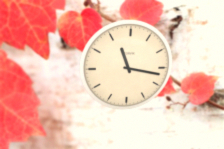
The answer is 11,17
